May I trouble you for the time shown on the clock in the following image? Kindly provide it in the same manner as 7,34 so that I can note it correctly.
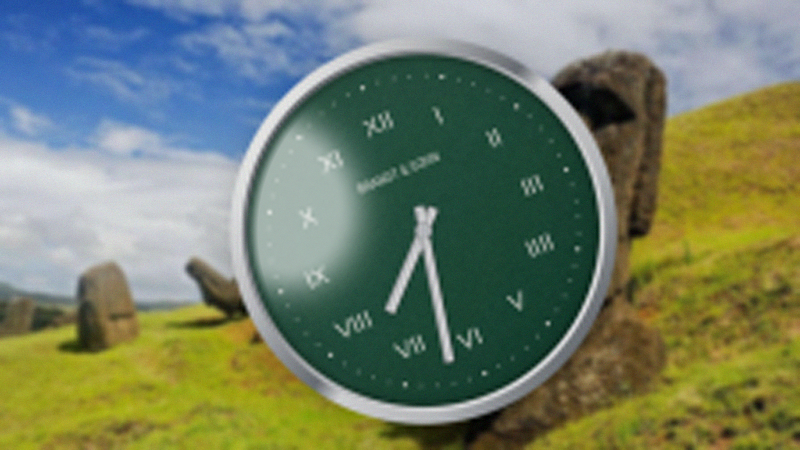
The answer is 7,32
